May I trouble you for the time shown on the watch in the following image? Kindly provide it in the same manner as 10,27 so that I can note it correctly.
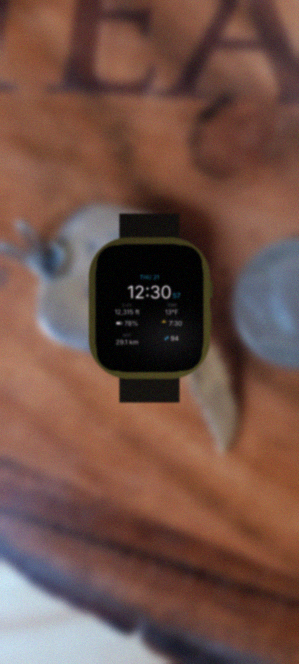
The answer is 12,30
